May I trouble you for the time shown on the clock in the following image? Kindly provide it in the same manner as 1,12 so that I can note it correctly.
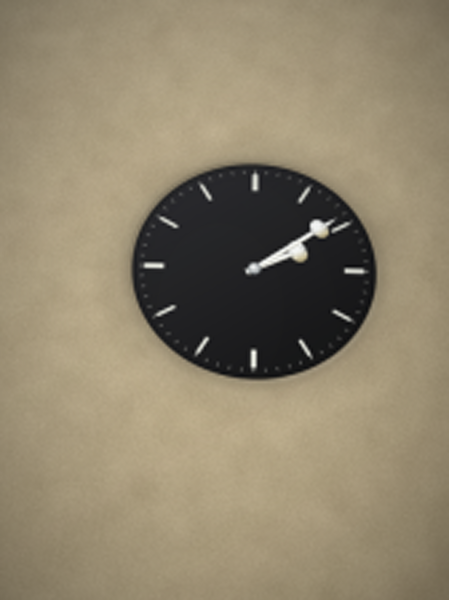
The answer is 2,09
